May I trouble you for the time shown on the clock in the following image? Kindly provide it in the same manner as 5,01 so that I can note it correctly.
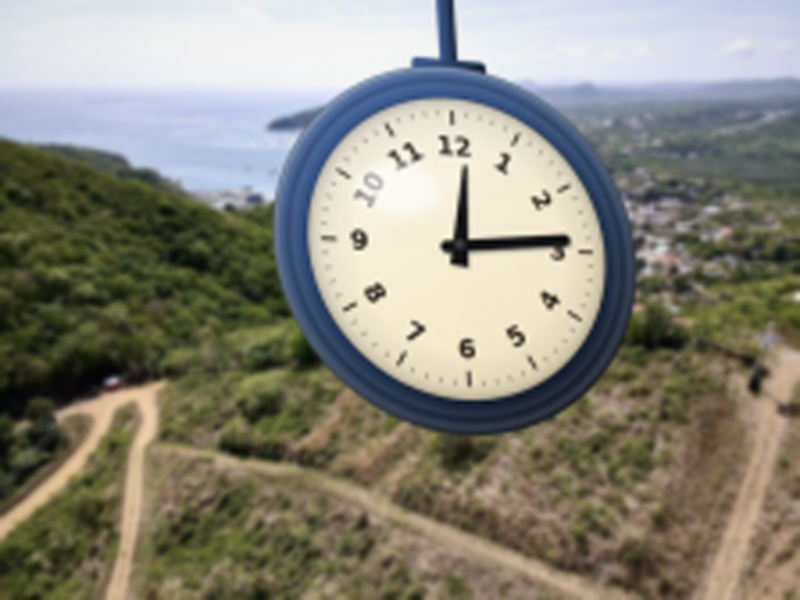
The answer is 12,14
